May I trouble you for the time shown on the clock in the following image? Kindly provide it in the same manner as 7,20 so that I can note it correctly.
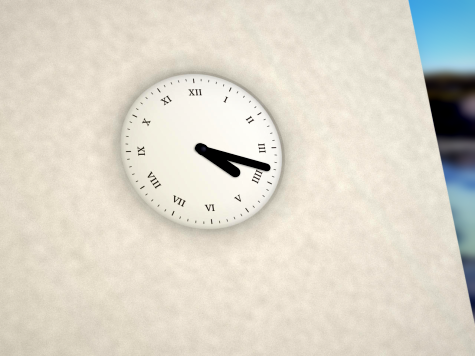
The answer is 4,18
